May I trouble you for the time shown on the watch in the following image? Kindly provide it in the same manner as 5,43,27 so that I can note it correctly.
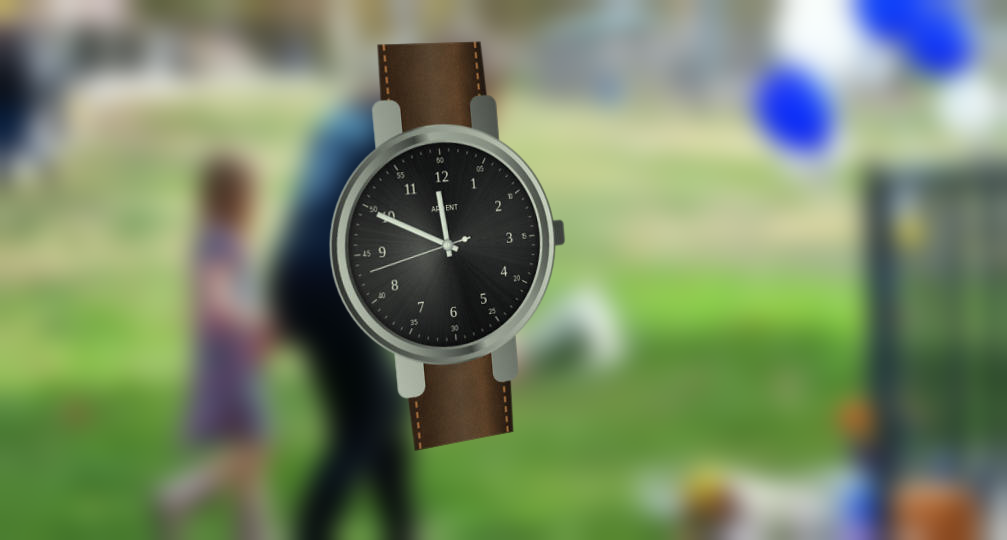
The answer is 11,49,43
